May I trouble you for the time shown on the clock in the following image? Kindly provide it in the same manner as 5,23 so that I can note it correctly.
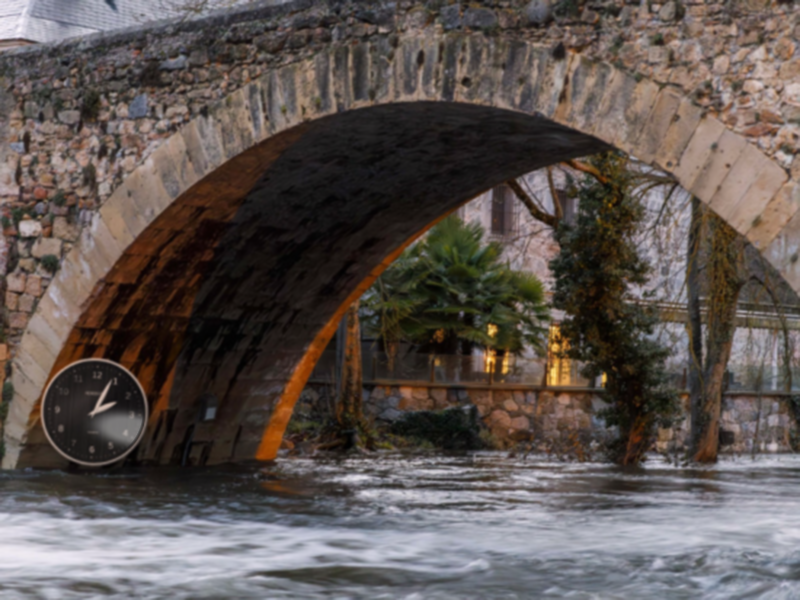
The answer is 2,04
